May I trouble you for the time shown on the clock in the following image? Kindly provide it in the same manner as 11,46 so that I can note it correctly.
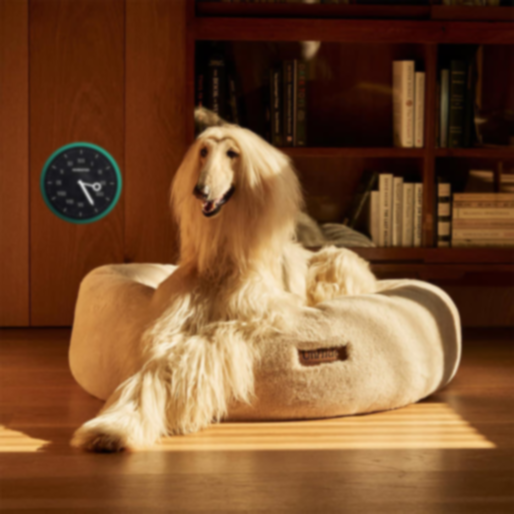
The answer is 3,25
